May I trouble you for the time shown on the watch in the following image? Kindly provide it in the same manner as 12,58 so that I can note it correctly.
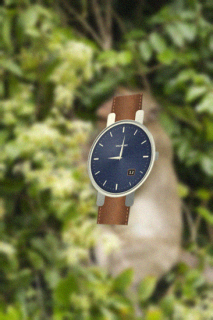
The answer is 9,01
